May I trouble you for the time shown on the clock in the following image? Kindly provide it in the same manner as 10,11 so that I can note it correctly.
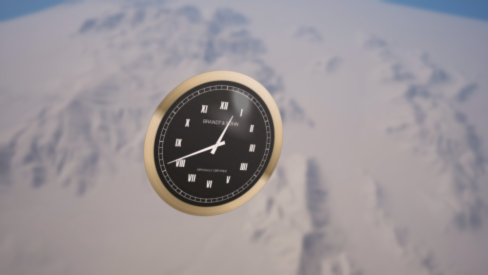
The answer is 12,41
